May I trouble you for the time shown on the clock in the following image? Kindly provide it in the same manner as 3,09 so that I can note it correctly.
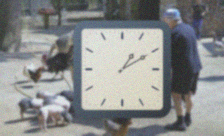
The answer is 1,10
